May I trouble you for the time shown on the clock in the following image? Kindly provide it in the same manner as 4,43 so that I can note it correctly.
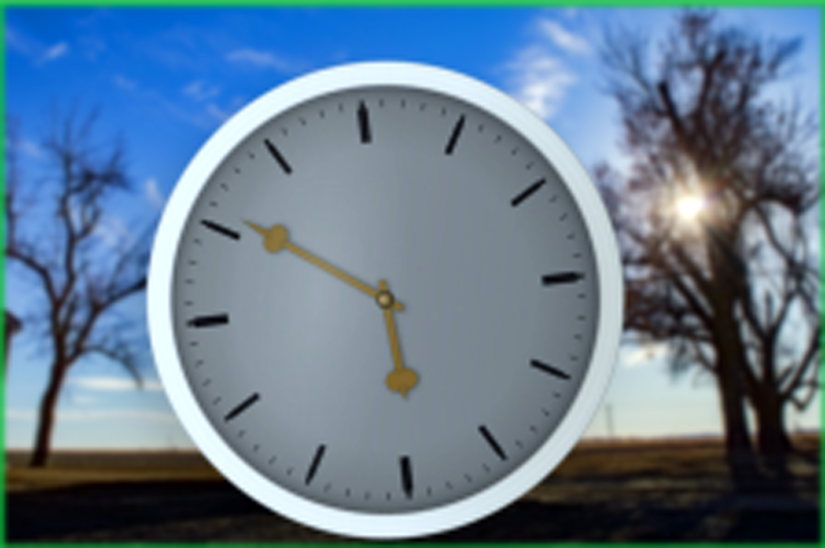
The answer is 5,51
